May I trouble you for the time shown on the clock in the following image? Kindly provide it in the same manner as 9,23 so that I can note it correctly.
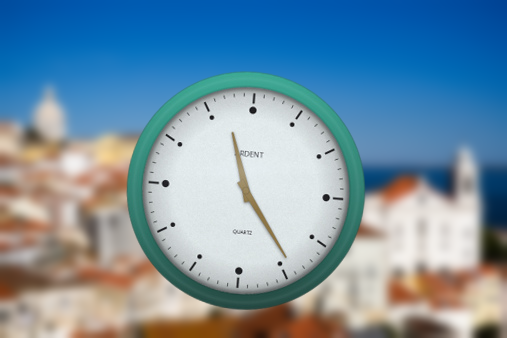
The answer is 11,24
